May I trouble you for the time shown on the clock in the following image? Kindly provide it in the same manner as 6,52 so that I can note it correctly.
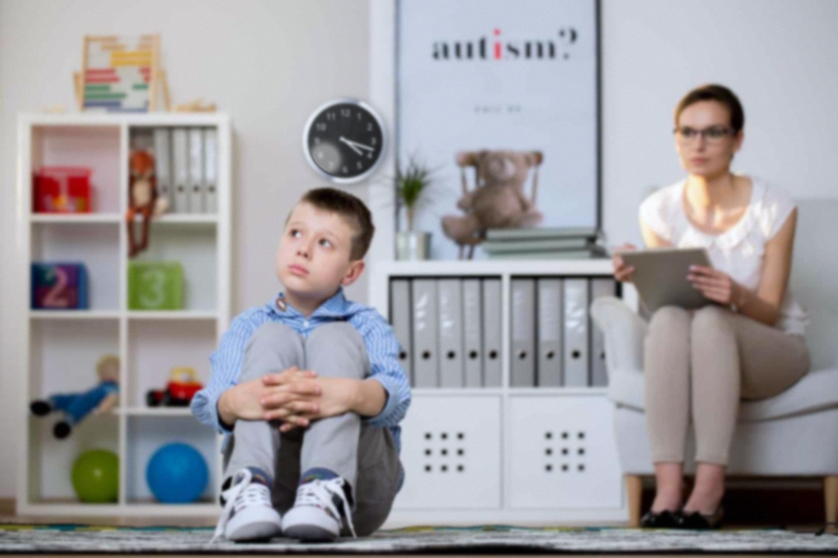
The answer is 4,18
